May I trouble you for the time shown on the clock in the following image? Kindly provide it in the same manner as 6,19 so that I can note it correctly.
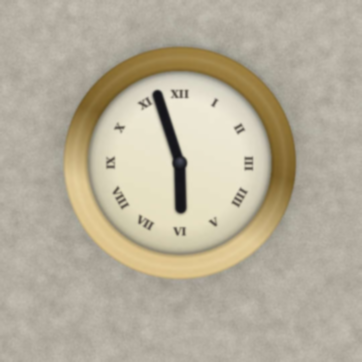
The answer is 5,57
